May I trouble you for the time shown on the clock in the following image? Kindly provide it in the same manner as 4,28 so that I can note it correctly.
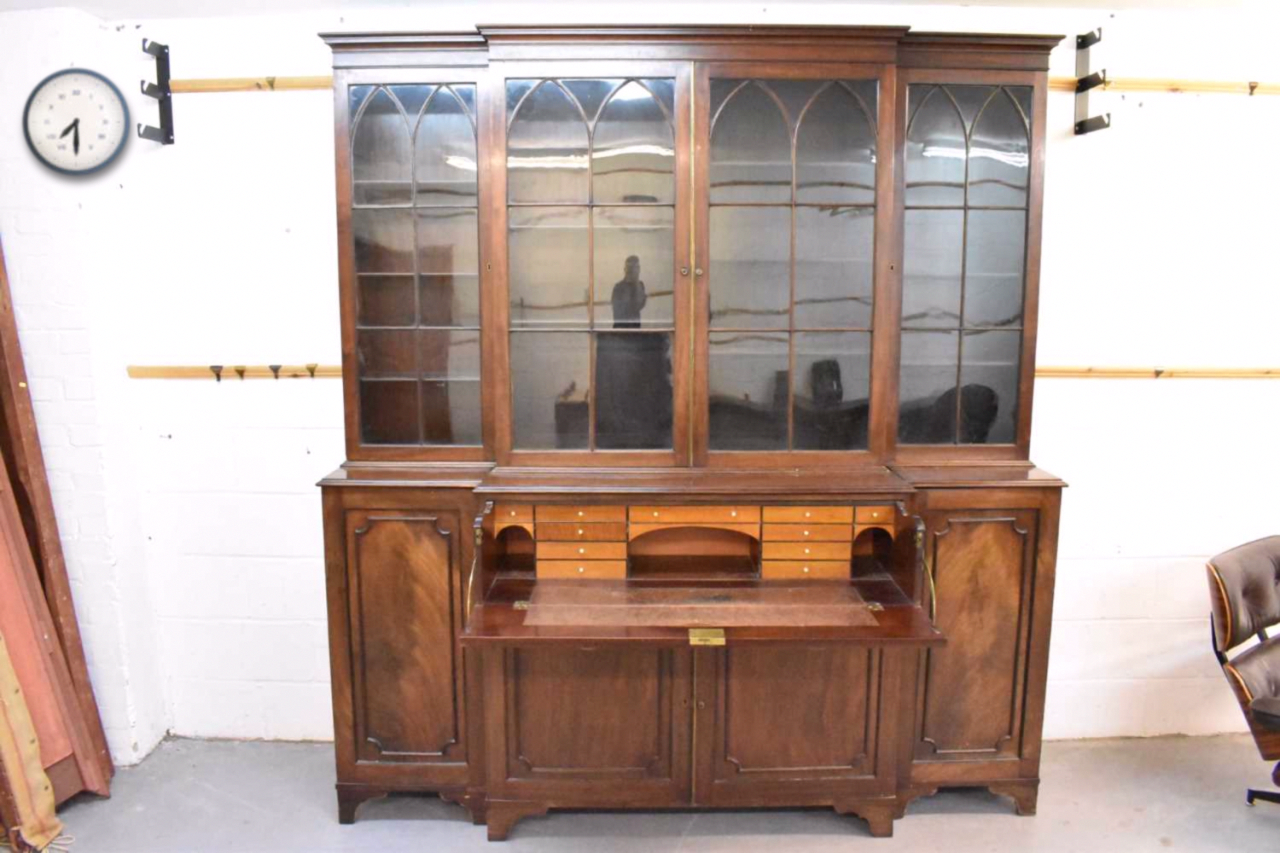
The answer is 7,30
